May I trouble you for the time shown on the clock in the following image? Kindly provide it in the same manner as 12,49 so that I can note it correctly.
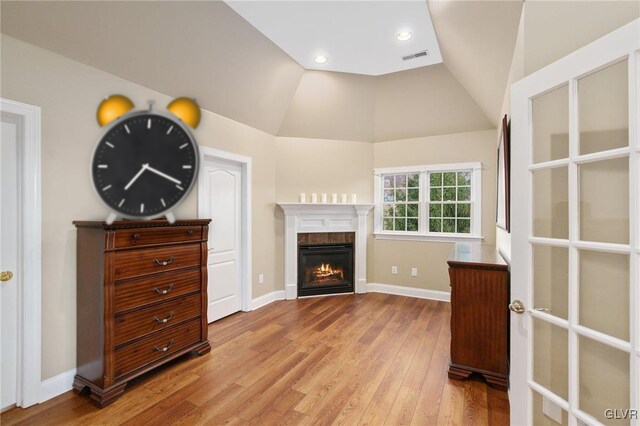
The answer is 7,19
